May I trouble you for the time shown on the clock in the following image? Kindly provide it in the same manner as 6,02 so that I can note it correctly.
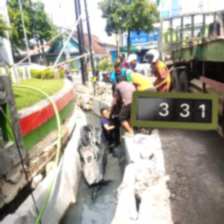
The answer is 3,31
